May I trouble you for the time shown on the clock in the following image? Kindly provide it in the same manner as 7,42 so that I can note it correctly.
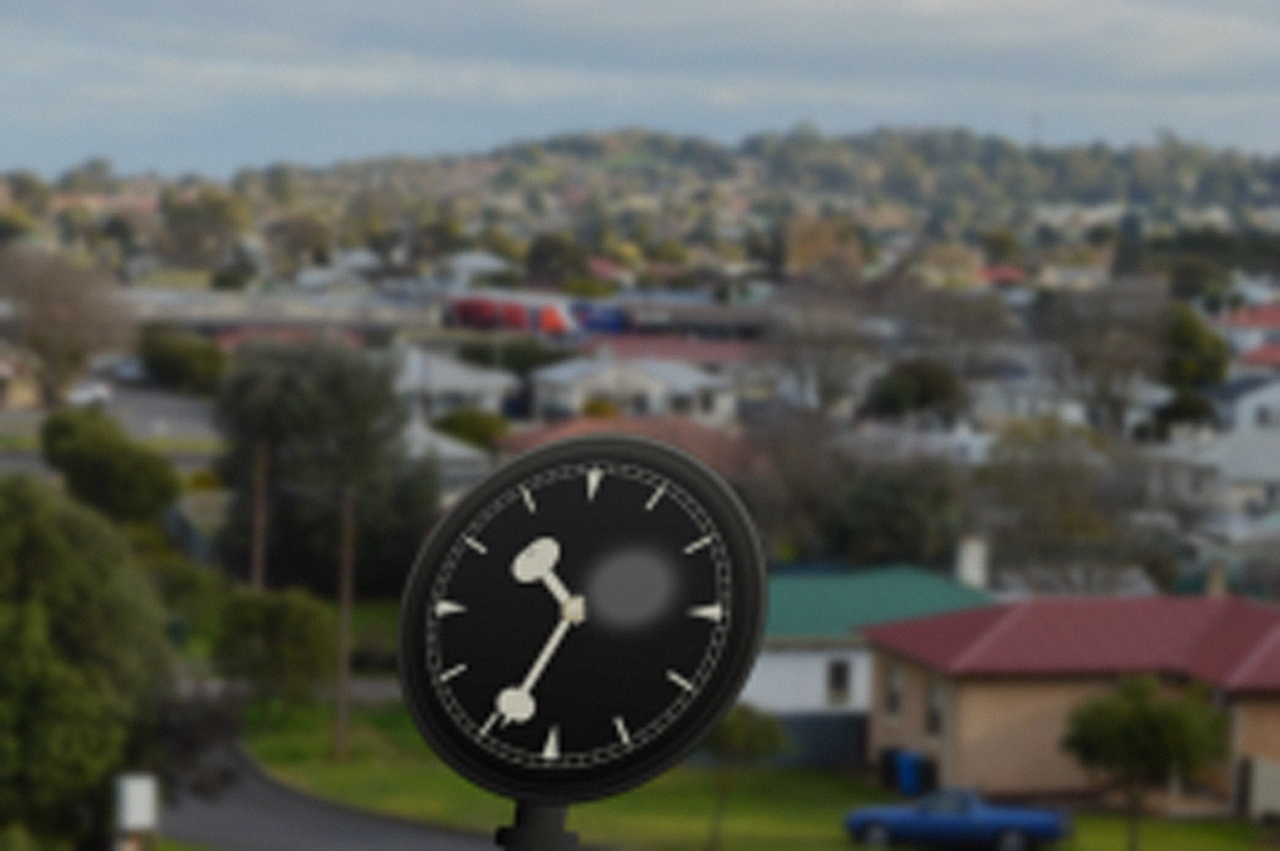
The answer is 10,34
